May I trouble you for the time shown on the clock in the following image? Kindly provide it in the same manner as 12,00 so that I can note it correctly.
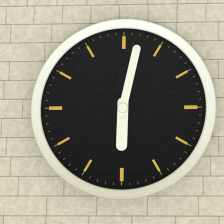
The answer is 6,02
